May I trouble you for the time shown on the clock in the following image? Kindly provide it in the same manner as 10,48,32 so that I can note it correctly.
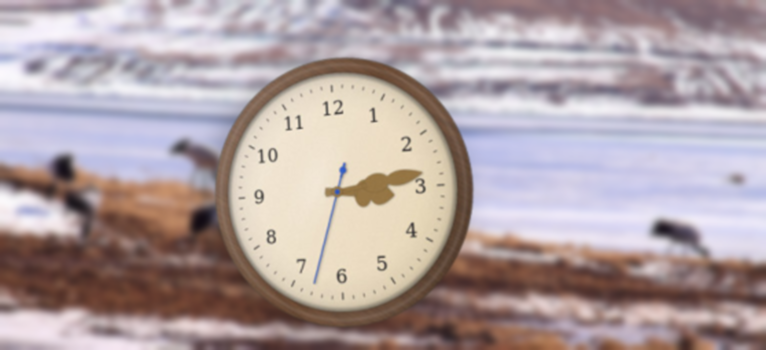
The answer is 3,13,33
